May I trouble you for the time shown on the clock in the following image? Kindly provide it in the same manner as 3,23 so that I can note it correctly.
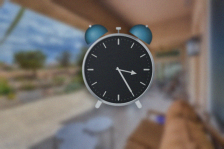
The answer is 3,25
